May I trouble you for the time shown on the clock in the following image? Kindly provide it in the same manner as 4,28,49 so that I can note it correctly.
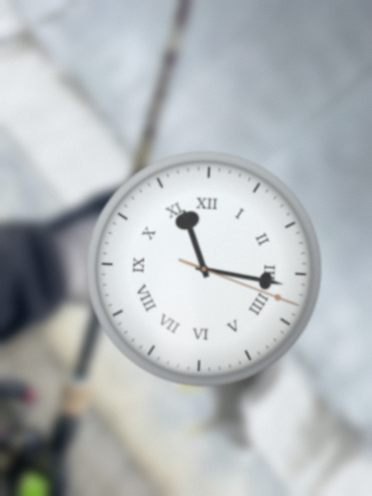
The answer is 11,16,18
